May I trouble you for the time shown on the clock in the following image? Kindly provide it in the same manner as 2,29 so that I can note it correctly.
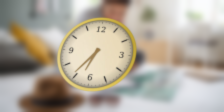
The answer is 6,36
